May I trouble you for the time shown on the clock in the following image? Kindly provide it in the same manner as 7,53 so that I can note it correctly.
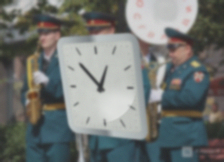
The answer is 12,53
